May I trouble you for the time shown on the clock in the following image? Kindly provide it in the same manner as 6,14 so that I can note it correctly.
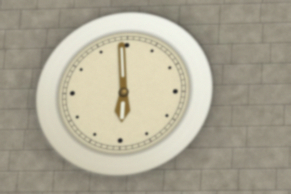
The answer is 5,59
